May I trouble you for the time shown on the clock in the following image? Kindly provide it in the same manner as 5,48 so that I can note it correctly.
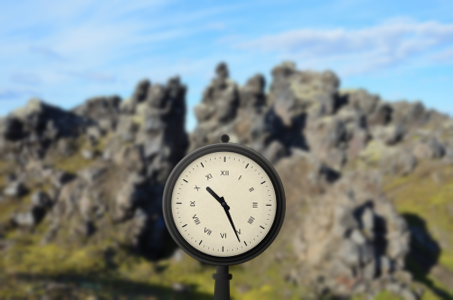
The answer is 10,26
